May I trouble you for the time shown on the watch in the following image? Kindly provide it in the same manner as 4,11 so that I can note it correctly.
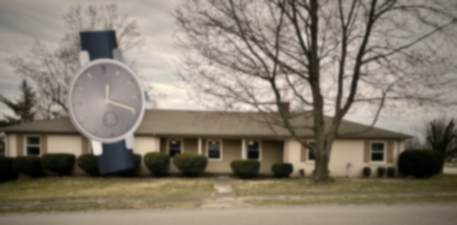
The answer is 12,19
